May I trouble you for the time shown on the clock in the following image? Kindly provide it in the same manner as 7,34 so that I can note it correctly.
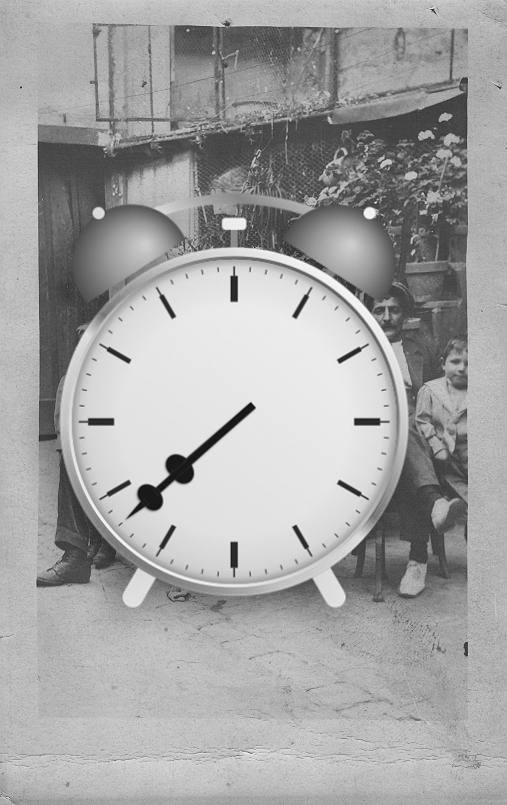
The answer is 7,38
